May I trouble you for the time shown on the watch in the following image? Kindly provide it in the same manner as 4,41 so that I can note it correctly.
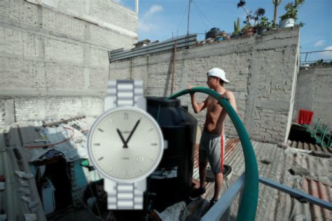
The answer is 11,05
